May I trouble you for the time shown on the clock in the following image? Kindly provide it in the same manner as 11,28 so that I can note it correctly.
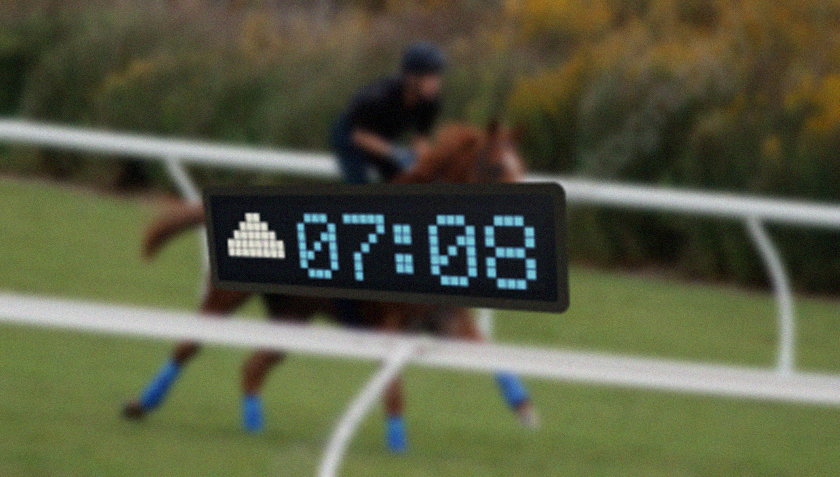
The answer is 7,08
